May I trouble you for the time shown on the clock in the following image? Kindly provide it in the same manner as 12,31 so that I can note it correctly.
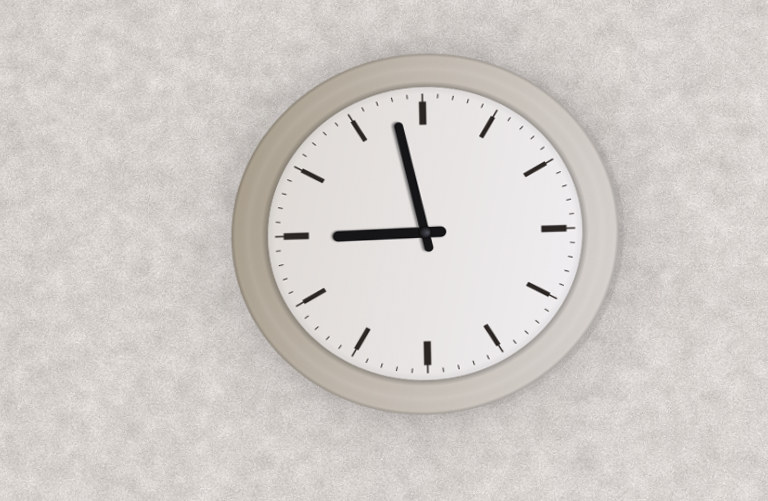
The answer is 8,58
